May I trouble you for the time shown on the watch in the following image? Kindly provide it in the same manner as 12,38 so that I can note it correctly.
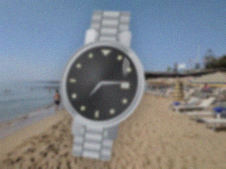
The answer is 7,14
